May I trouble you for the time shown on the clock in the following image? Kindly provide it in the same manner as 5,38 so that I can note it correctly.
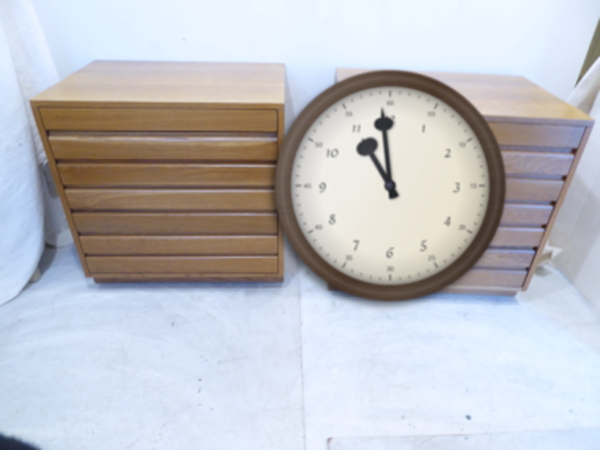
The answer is 10,59
